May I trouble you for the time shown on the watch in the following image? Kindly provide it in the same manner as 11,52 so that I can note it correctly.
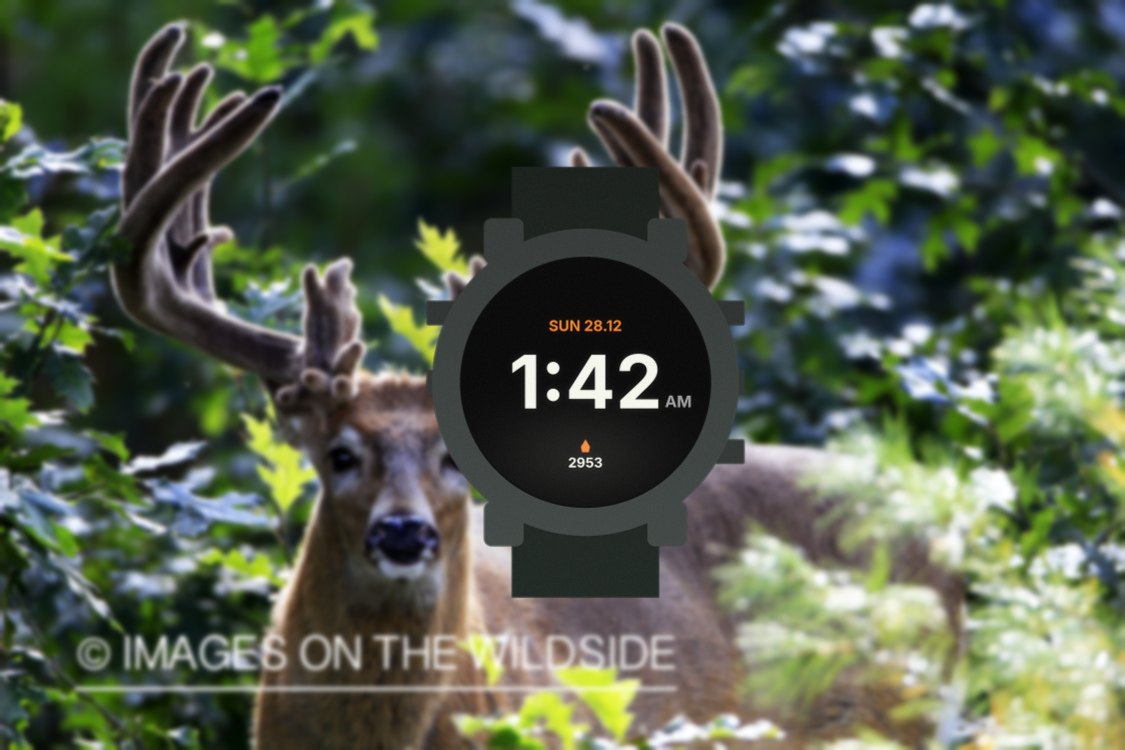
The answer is 1,42
